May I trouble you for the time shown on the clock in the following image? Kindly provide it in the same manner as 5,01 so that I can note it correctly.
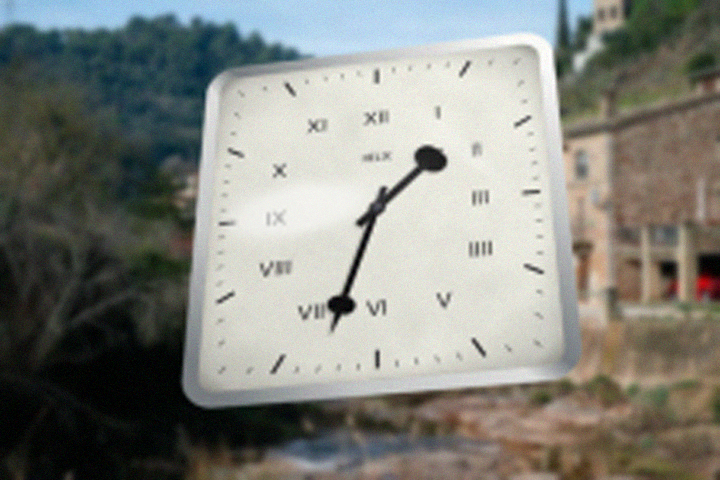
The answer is 1,33
